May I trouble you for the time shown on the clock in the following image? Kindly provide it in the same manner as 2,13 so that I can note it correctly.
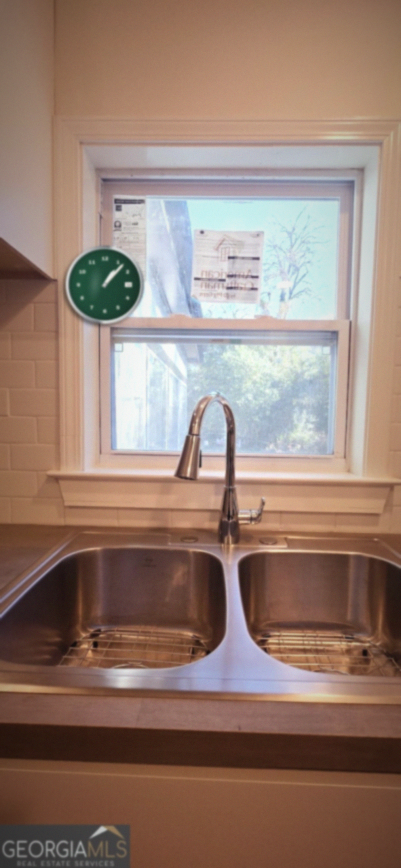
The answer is 1,07
